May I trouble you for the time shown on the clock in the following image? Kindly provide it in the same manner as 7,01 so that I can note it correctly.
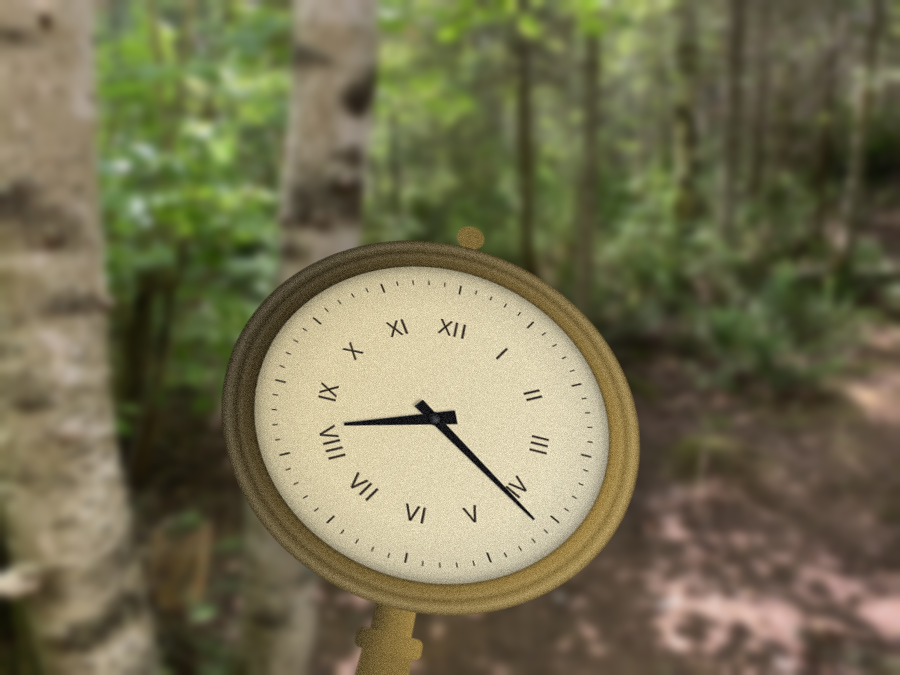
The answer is 8,21
